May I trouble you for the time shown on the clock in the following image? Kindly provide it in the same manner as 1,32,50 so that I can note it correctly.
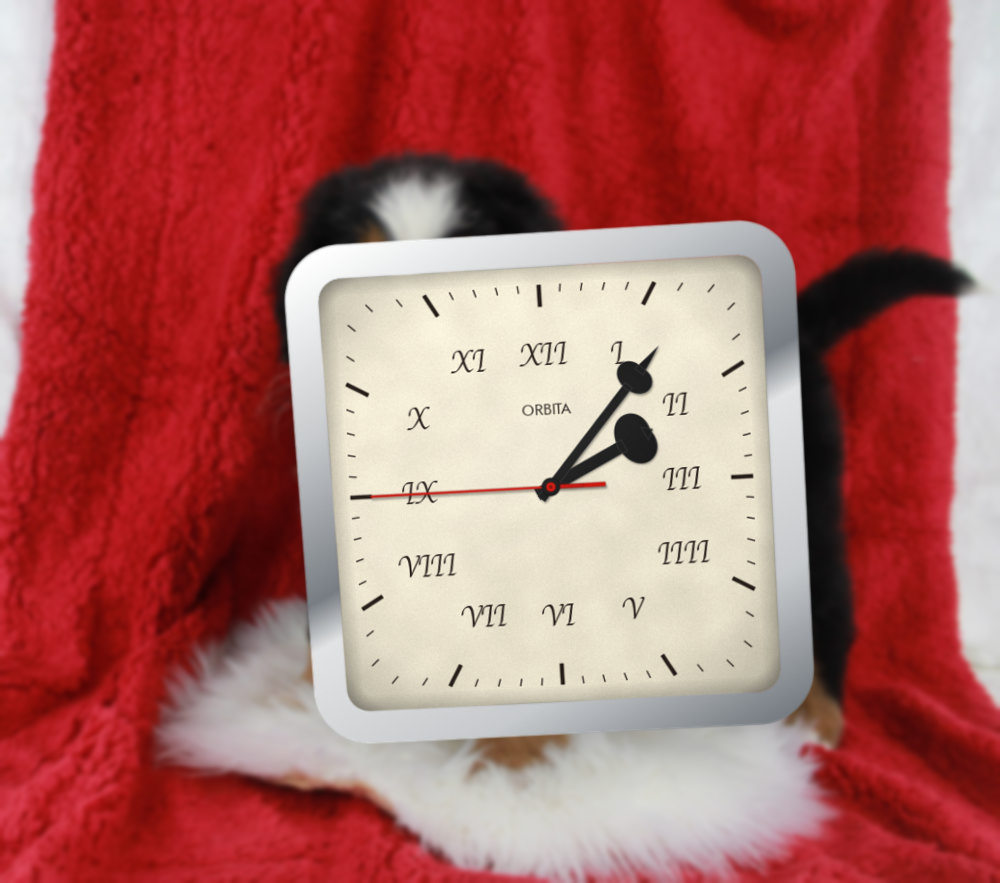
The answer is 2,06,45
